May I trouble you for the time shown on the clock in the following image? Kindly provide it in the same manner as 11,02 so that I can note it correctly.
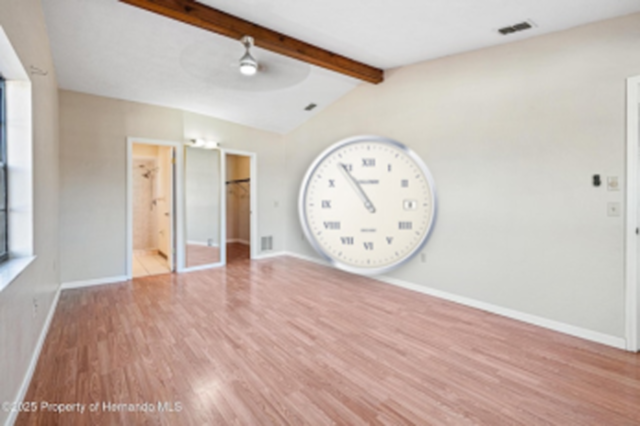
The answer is 10,54
